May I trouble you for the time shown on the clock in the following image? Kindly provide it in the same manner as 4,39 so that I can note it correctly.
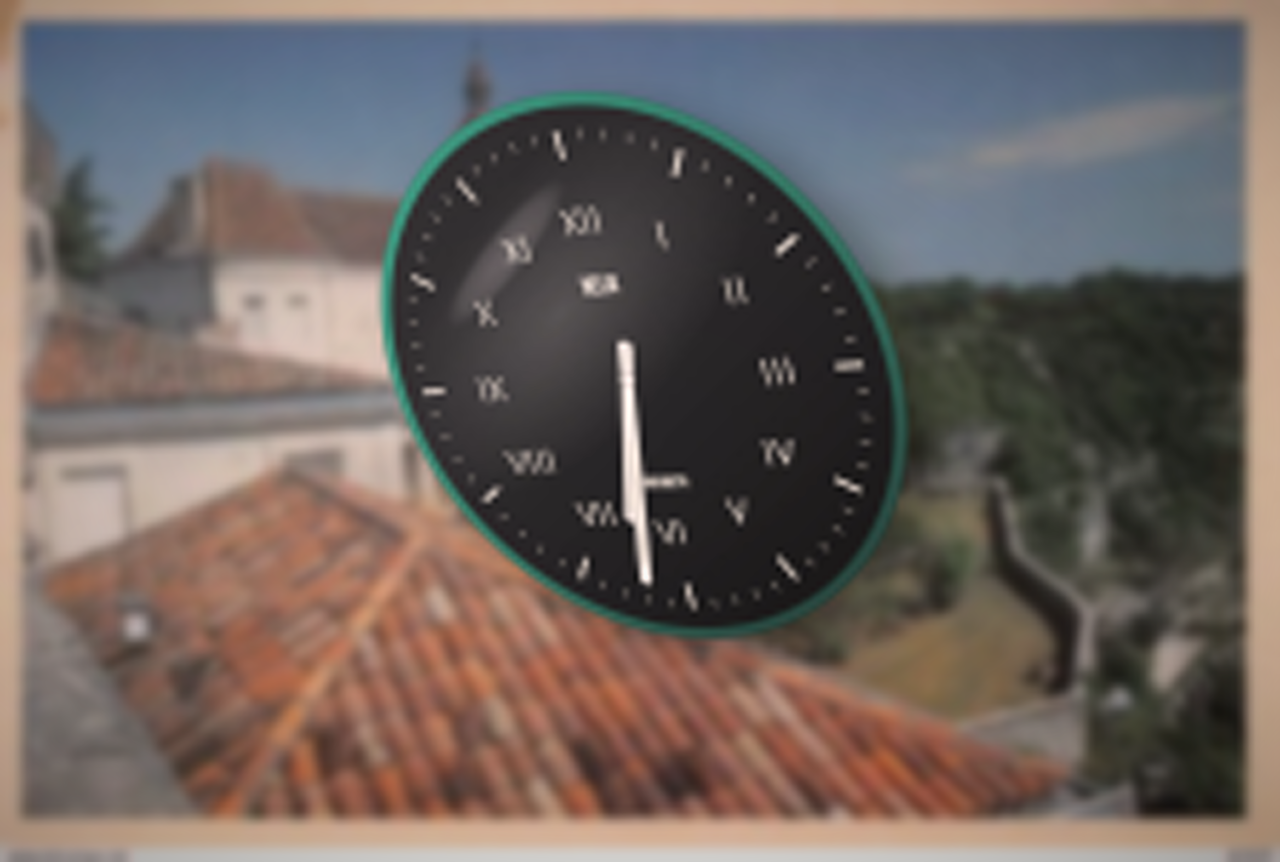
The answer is 6,32
